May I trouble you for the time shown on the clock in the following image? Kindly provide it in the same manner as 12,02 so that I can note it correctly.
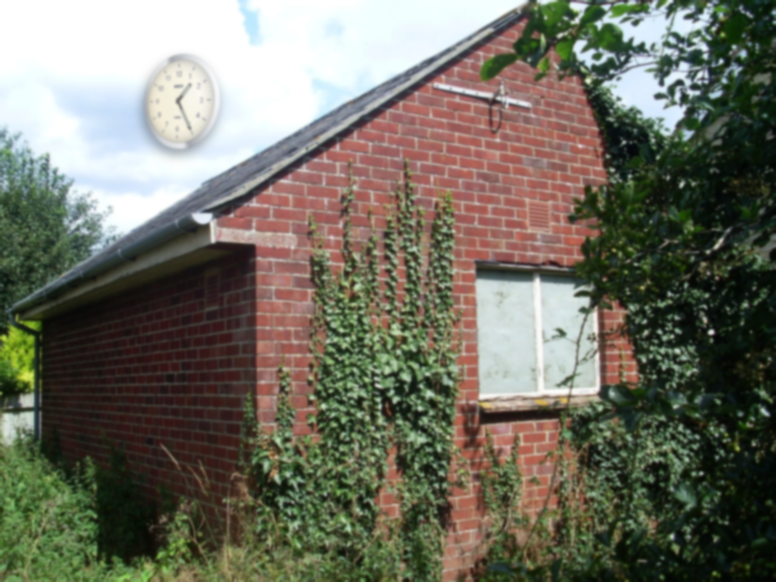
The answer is 1,25
